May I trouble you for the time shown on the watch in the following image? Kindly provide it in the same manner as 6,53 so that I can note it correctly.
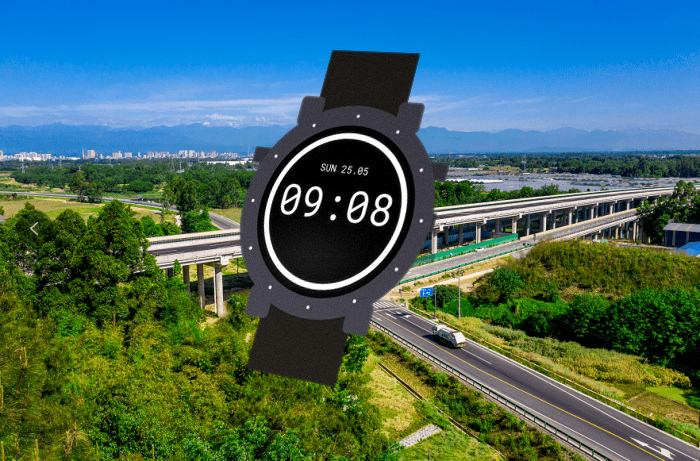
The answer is 9,08
